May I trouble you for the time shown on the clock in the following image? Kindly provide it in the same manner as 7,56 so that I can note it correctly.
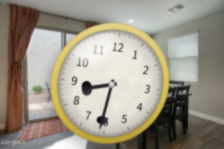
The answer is 8,31
